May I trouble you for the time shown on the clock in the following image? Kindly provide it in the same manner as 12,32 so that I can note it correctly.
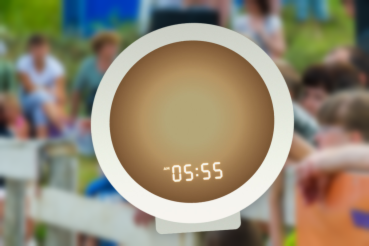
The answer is 5,55
